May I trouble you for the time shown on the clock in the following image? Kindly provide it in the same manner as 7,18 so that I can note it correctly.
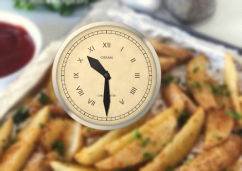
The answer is 10,30
